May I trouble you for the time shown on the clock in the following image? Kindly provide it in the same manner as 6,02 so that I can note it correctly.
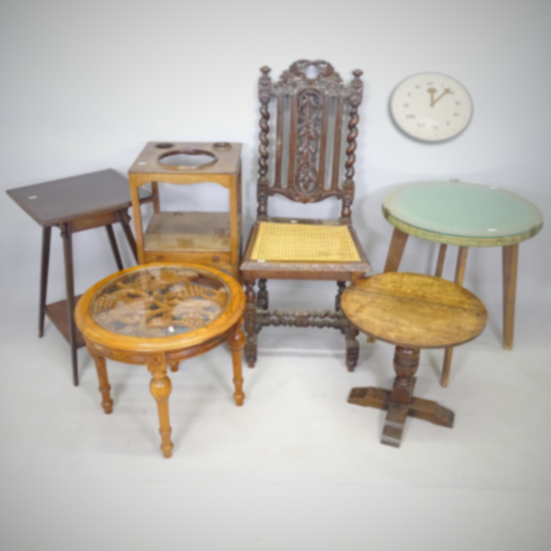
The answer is 12,08
